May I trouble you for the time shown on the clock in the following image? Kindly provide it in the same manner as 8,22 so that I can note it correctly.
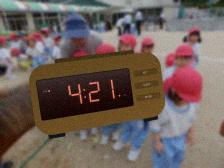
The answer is 4,21
